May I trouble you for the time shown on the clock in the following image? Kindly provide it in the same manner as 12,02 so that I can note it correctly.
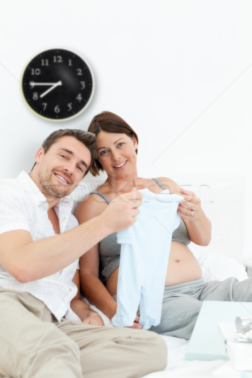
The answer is 7,45
